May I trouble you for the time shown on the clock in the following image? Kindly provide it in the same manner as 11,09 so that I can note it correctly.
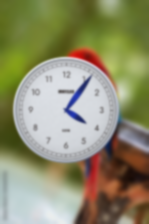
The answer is 4,06
